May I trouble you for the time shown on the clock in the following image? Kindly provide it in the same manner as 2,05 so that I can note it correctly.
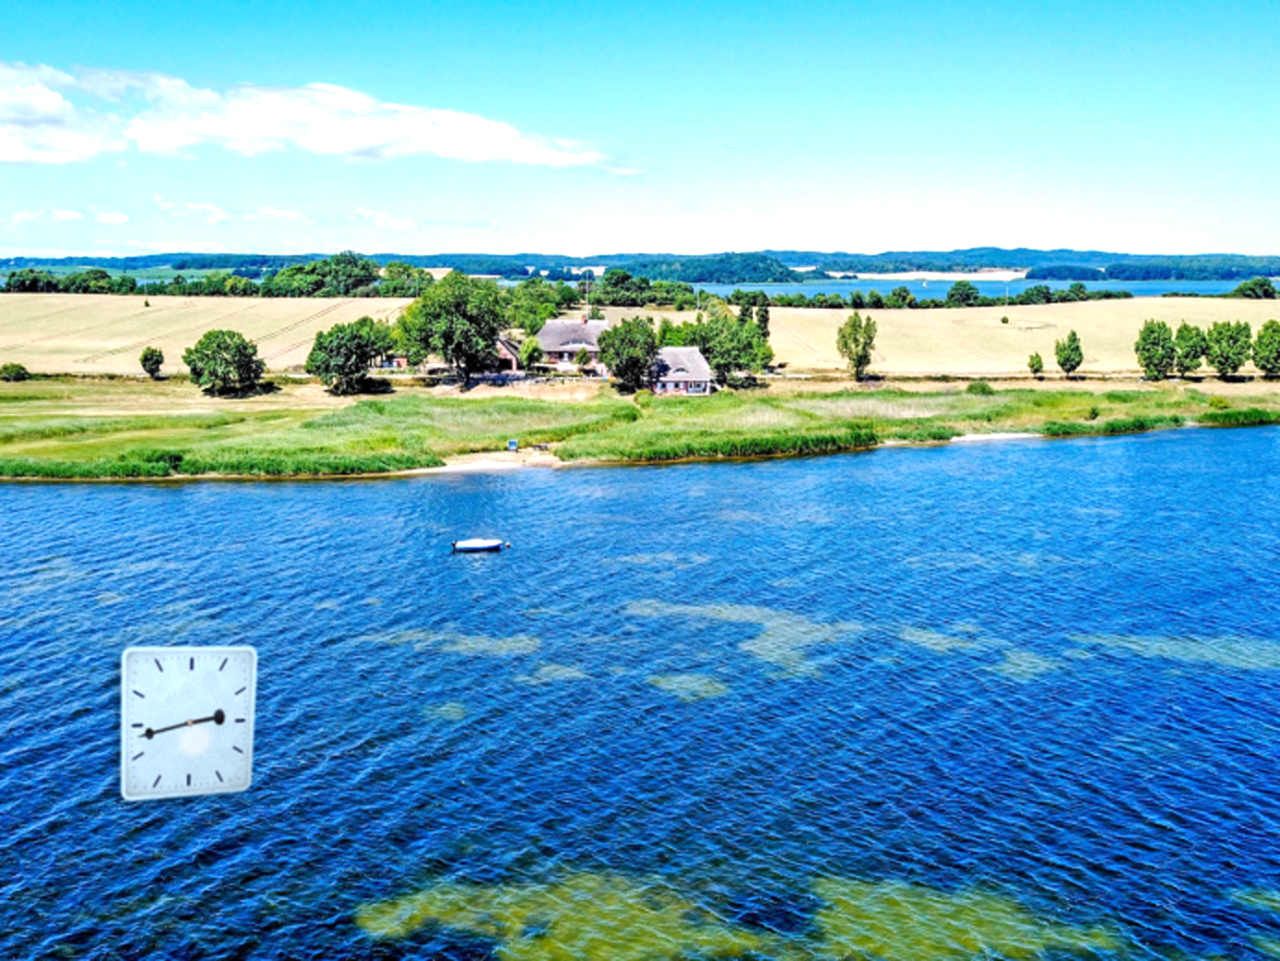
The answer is 2,43
